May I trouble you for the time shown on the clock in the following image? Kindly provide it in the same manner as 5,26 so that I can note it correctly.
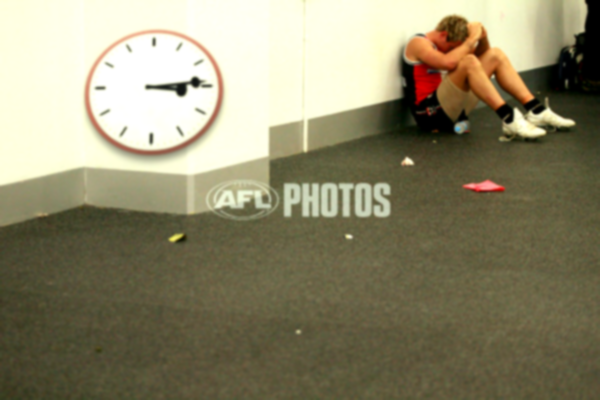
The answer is 3,14
